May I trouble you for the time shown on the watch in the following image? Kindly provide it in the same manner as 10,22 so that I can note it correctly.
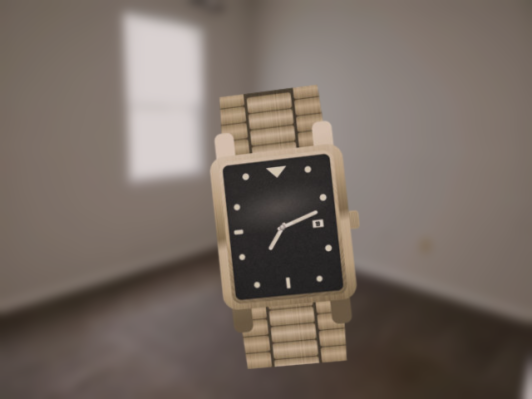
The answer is 7,12
